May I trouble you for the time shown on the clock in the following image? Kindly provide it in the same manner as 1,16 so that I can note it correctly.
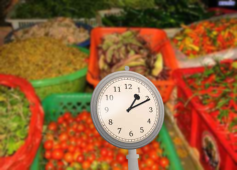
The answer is 1,11
